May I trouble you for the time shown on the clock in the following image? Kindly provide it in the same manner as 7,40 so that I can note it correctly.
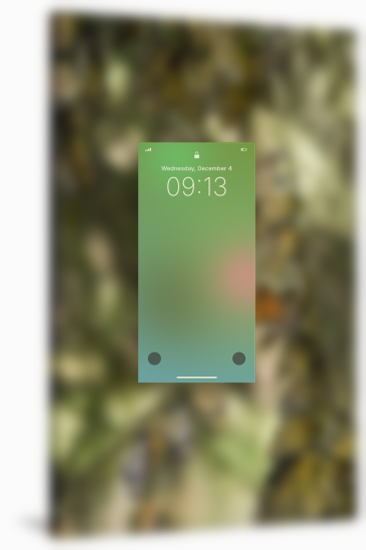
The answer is 9,13
